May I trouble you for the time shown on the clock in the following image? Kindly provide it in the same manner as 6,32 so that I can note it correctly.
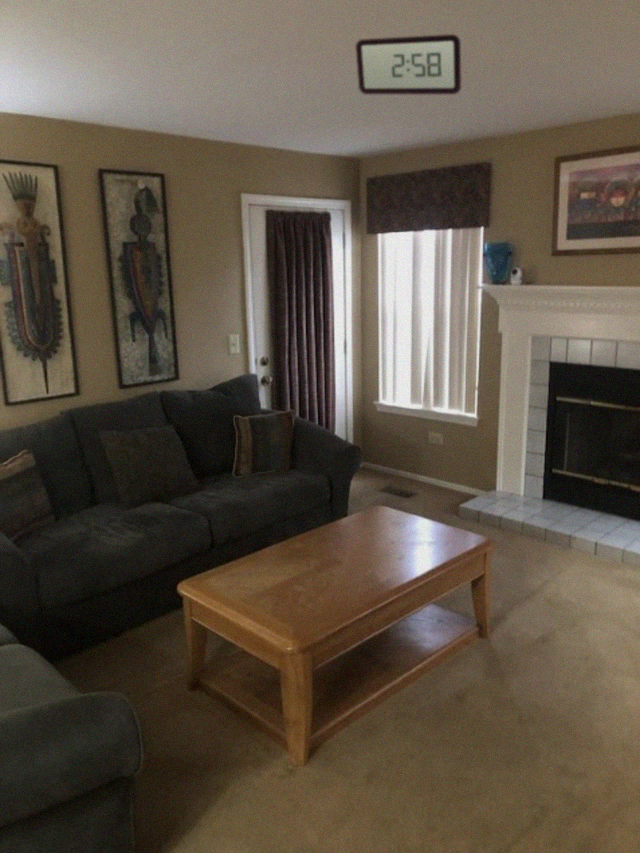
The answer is 2,58
